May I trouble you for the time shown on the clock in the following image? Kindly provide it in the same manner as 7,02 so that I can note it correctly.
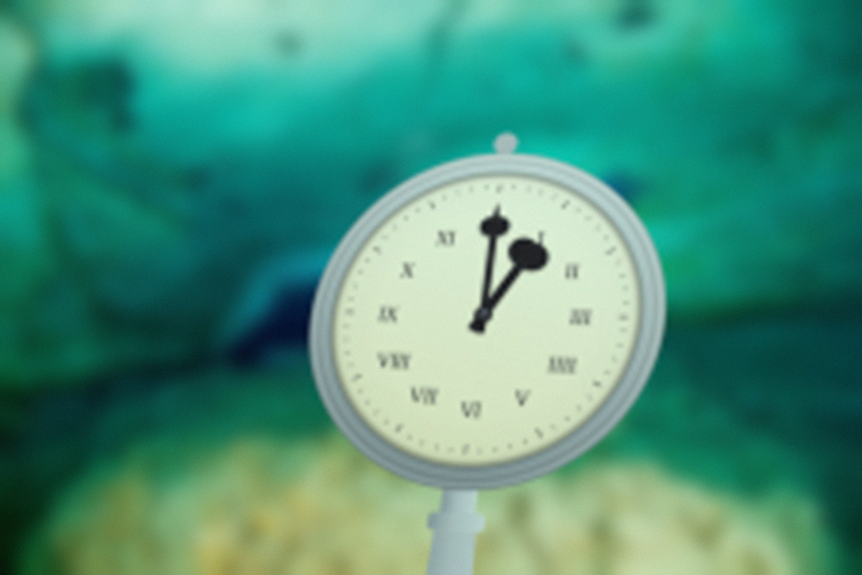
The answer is 1,00
